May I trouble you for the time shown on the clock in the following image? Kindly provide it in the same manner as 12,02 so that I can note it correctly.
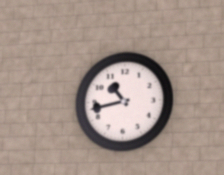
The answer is 10,43
